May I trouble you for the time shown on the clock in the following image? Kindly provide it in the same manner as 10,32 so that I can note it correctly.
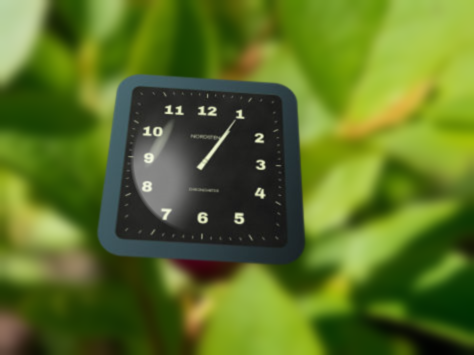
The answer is 1,05
